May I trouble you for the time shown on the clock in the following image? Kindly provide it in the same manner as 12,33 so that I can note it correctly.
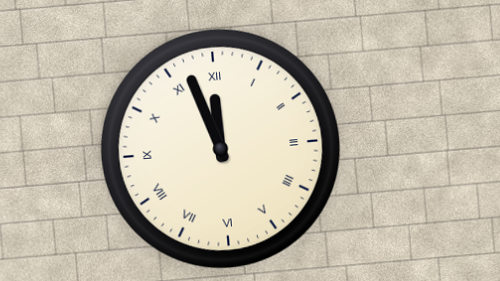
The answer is 11,57
